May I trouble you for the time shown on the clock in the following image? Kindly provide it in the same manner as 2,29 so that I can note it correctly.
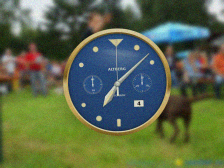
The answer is 7,08
